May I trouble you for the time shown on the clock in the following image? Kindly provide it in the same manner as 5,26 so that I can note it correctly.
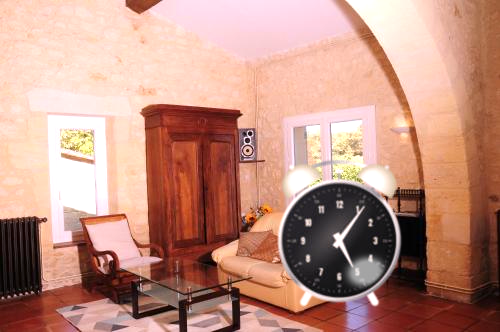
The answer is 5,06
